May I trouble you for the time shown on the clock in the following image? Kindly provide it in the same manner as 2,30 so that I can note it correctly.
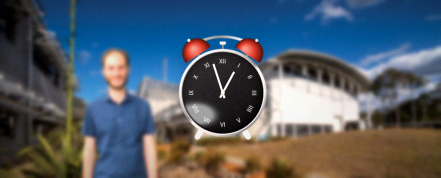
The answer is 12,57
